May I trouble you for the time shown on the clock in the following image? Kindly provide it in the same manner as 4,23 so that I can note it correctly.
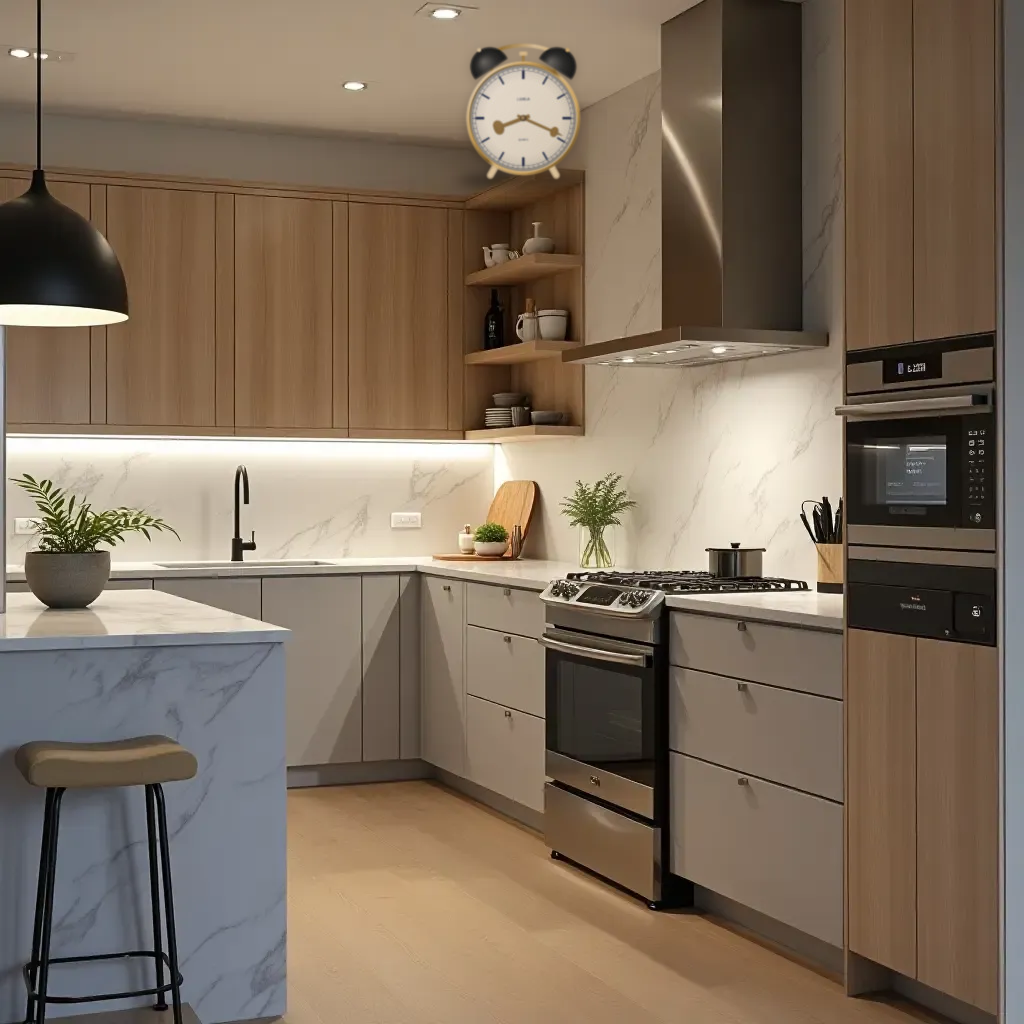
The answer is 8,19
